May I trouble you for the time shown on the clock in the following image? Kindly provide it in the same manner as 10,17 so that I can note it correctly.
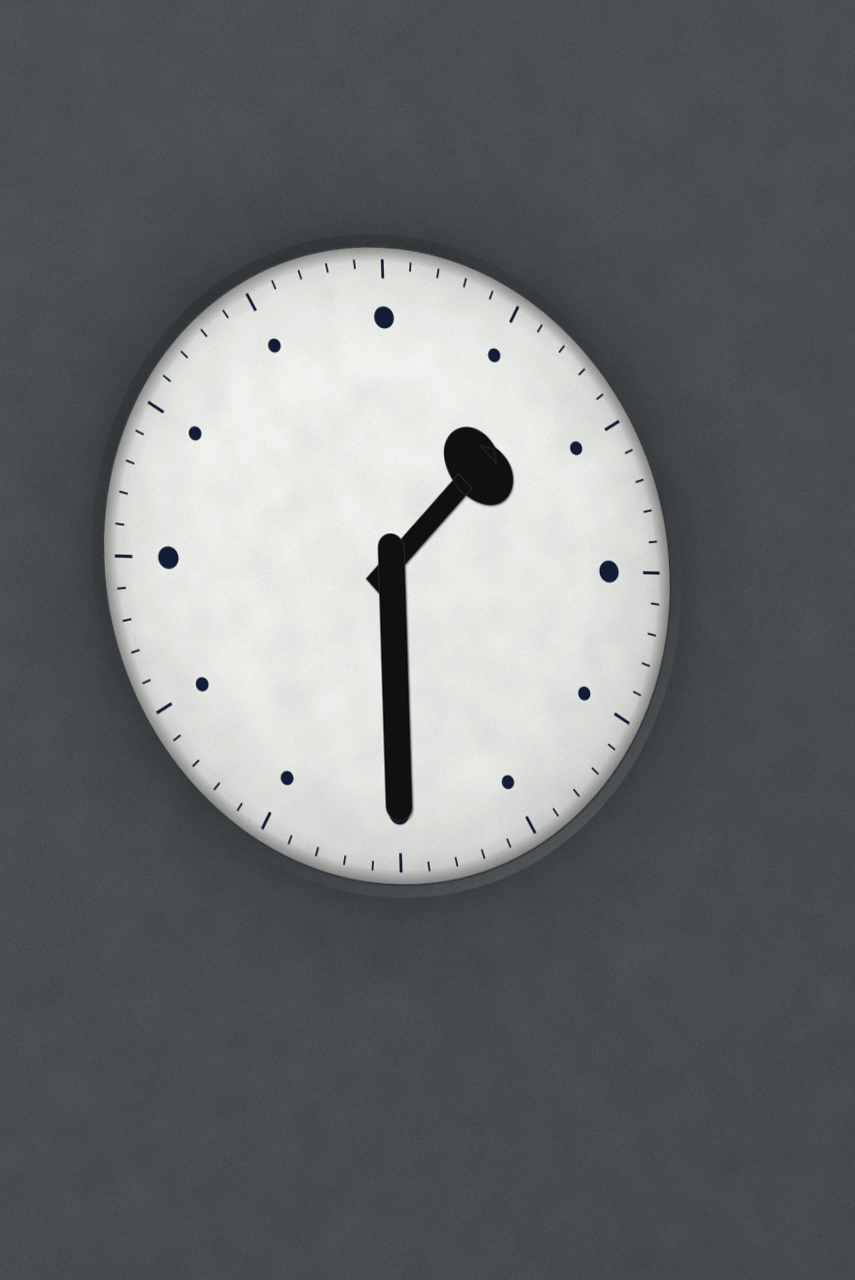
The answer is 1,30
